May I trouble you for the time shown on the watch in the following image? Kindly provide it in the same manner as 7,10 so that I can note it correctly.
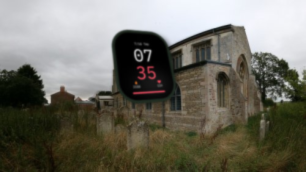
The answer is 7,35
